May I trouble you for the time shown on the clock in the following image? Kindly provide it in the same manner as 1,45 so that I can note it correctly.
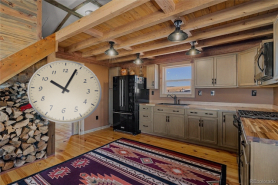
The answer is 10,04
